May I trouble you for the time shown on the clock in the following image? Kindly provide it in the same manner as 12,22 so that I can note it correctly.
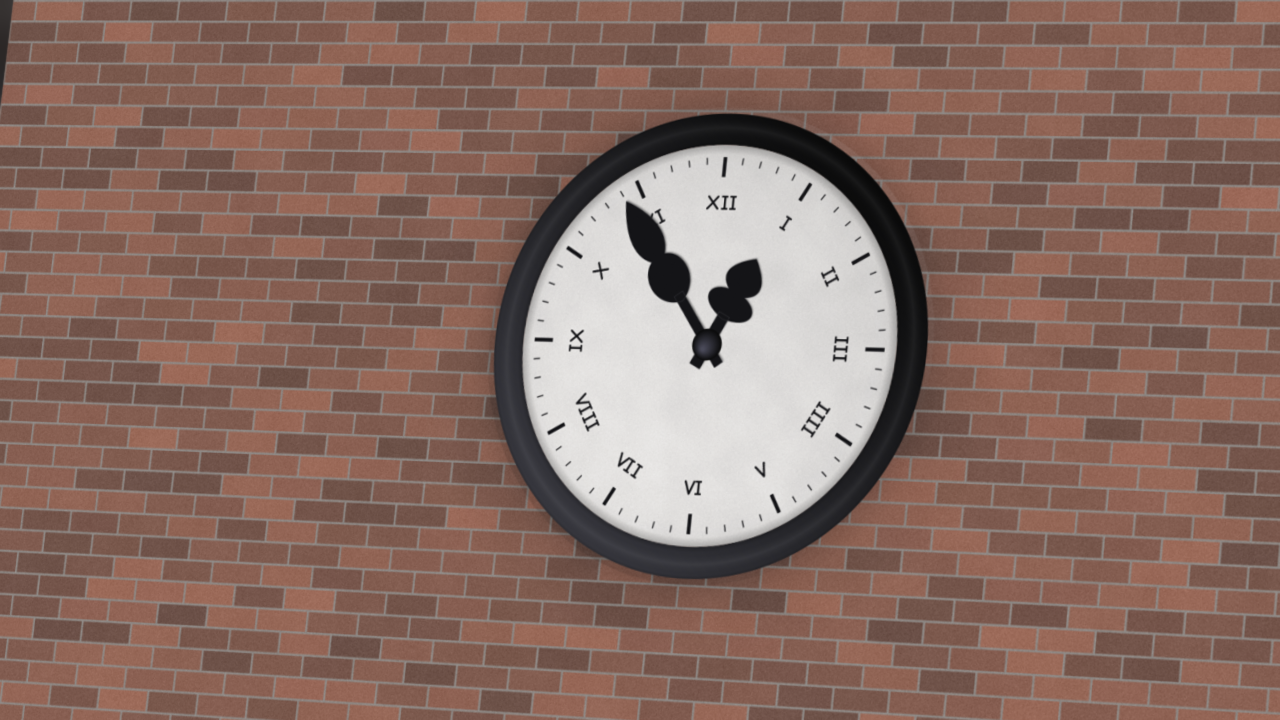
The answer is 12,54
